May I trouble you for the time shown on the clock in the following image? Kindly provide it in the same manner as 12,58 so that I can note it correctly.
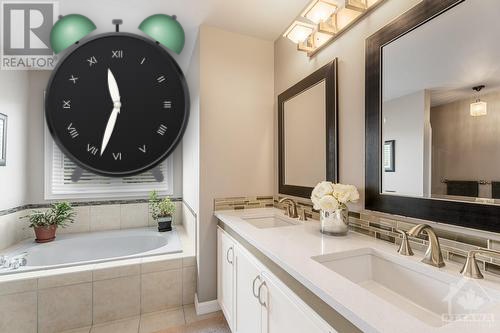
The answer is 11,33
